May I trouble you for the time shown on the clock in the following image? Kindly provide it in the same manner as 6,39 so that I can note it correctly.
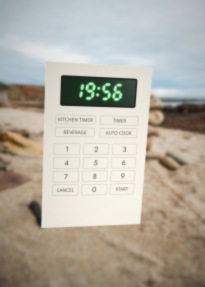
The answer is 19,56
